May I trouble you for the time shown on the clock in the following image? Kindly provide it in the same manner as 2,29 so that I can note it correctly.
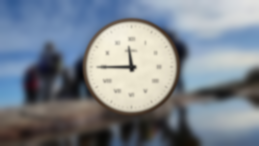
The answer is 11,45
